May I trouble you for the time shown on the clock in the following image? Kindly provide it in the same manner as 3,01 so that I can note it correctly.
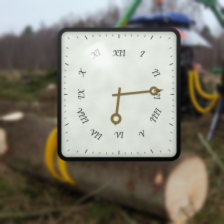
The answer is 6,14
